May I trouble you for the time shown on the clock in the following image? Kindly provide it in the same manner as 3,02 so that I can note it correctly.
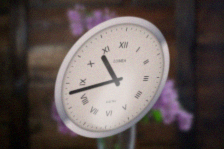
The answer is 10,43
